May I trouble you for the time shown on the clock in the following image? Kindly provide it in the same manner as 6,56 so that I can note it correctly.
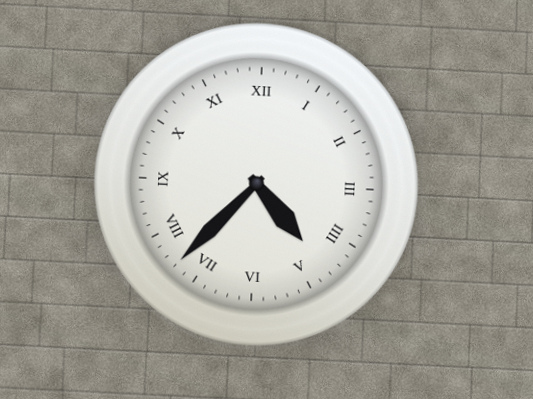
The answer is 4,37
